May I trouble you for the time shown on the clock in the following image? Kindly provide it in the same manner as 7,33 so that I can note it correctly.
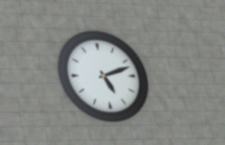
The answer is 5,12
